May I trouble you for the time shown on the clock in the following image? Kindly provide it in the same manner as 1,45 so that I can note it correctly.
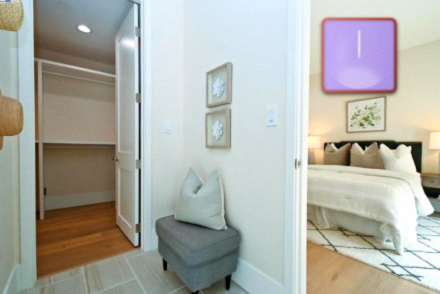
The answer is 12,00
